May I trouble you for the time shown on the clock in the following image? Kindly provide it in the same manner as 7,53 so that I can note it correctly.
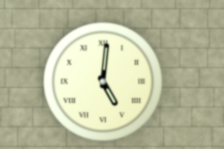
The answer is 5,01
